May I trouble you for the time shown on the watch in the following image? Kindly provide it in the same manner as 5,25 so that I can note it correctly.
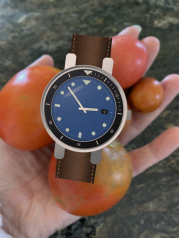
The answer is 2,53
